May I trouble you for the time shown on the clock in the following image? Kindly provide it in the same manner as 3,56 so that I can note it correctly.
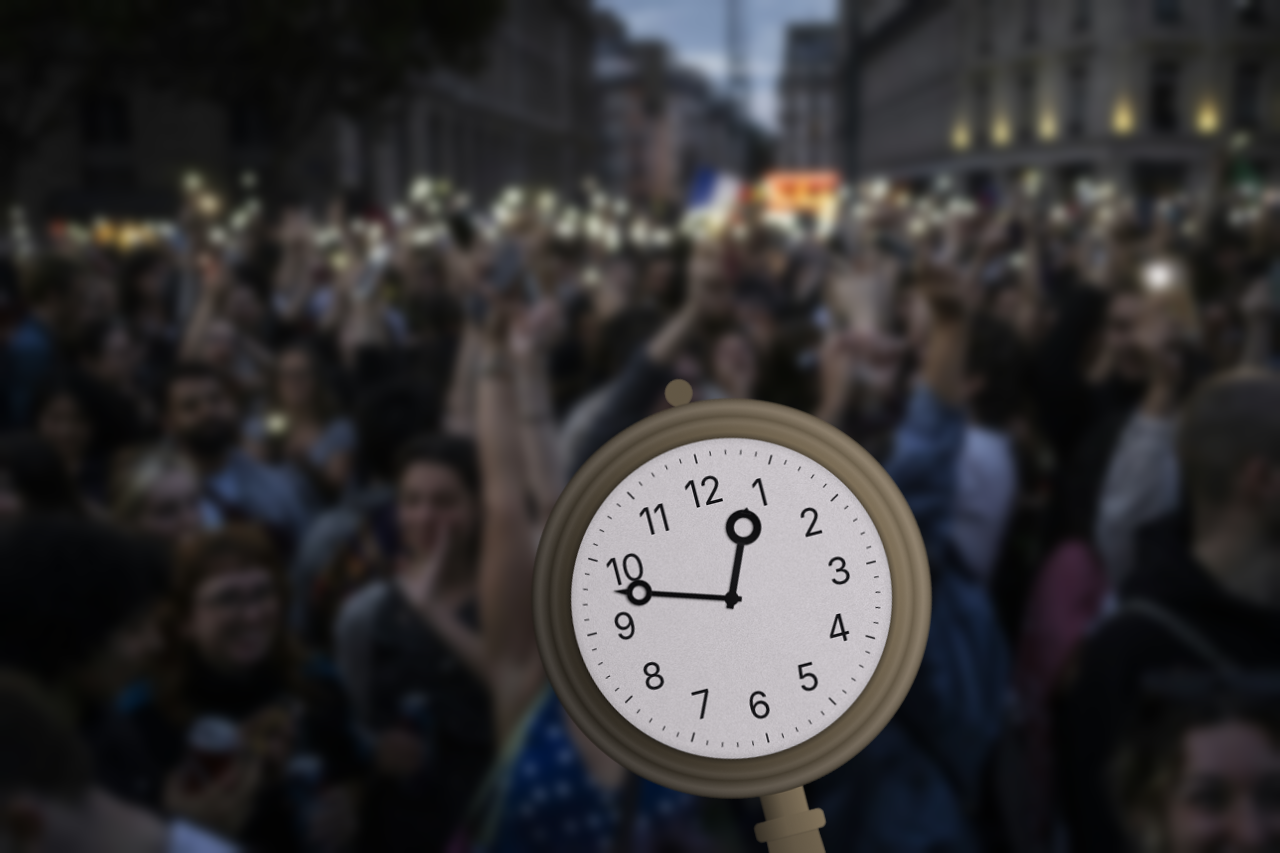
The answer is 12,48
